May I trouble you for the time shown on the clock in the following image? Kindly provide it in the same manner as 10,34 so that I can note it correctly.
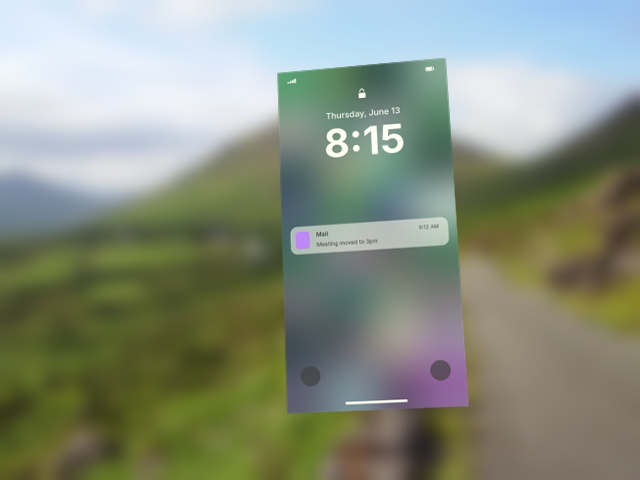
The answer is 8,15
